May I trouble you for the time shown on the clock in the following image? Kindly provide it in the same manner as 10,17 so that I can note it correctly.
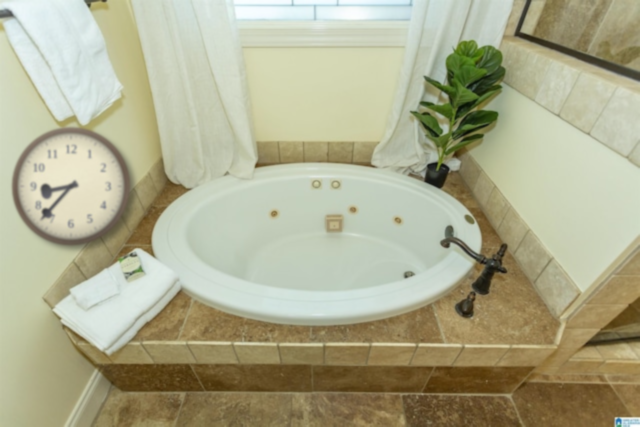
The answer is 8,37
